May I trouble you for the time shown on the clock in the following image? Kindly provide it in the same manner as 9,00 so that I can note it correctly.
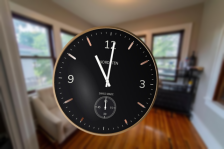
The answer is 11,01
